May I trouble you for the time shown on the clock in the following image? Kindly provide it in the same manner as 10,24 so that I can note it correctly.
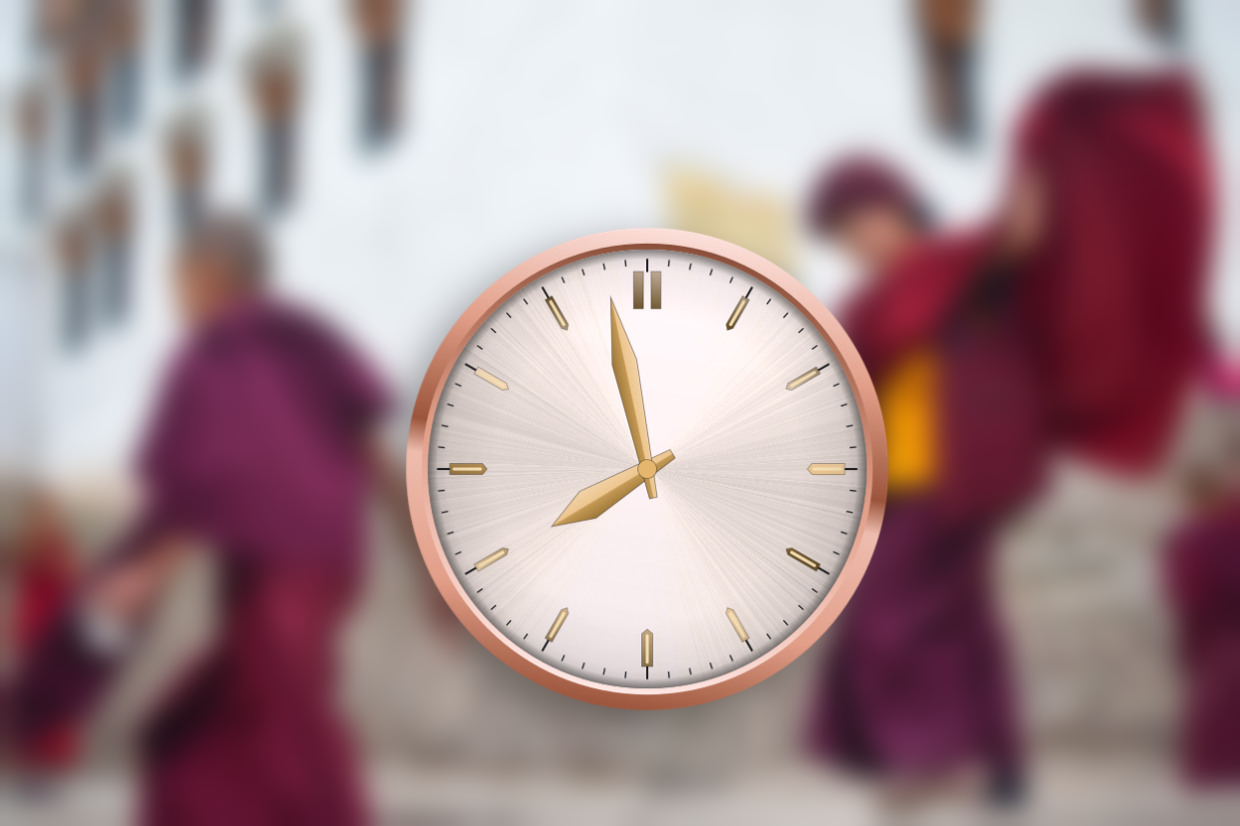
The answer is 7,58
